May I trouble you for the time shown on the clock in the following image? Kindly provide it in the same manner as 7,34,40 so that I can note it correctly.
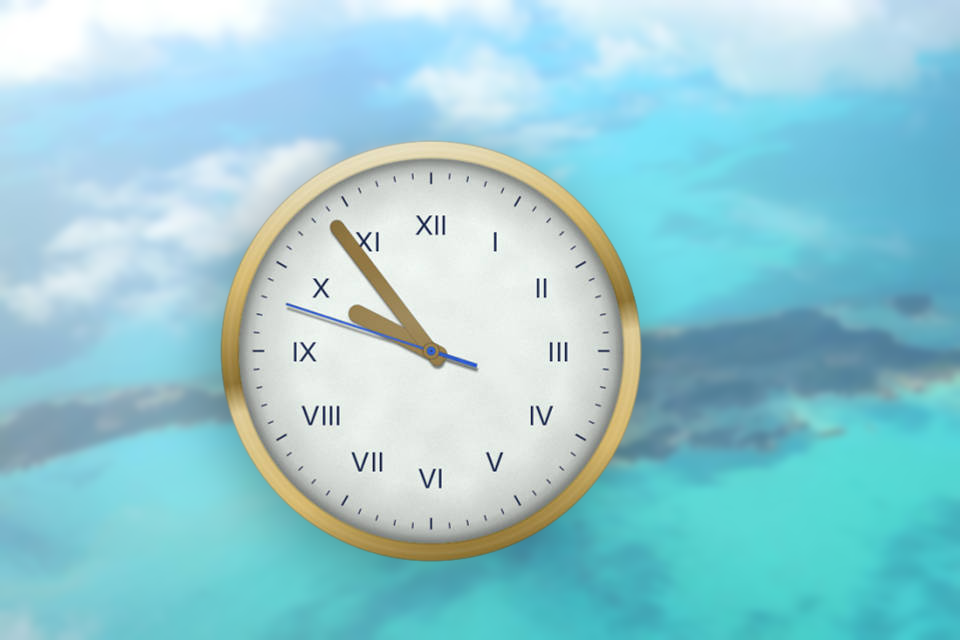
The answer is 9,53,48
